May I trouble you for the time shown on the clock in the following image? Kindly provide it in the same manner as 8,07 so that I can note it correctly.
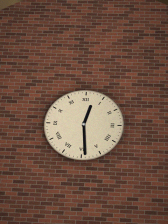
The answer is 12,29
